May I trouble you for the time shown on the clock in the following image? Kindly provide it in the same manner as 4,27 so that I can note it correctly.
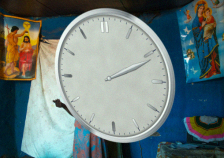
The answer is 2,11
